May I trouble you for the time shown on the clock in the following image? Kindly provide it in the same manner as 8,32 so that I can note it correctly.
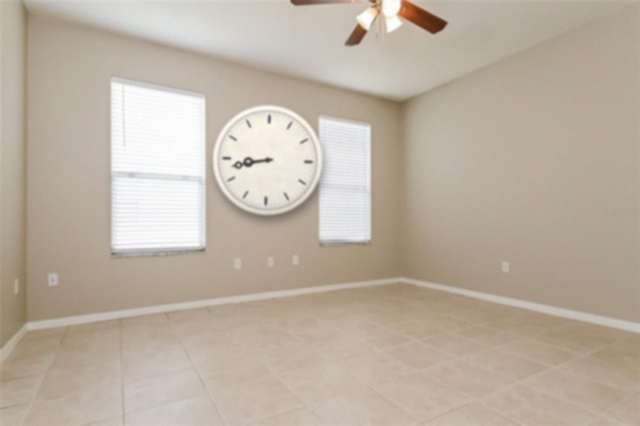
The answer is 8,43
